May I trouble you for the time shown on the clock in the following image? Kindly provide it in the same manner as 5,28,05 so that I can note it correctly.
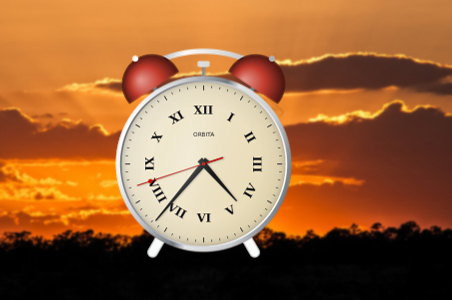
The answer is 4,36,42
